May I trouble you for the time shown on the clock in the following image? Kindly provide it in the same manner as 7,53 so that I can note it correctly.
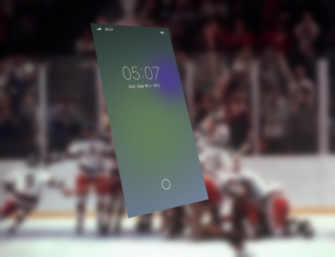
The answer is 5,07
